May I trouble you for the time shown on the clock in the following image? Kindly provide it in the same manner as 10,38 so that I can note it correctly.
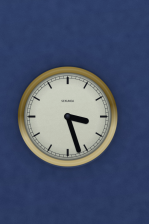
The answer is 3,27
